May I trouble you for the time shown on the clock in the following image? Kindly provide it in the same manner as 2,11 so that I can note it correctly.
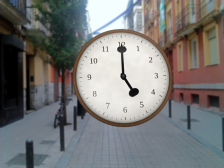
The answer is 5,00
